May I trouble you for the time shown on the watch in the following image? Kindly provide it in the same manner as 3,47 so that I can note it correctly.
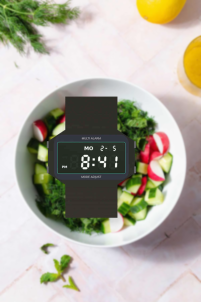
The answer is 8,41
